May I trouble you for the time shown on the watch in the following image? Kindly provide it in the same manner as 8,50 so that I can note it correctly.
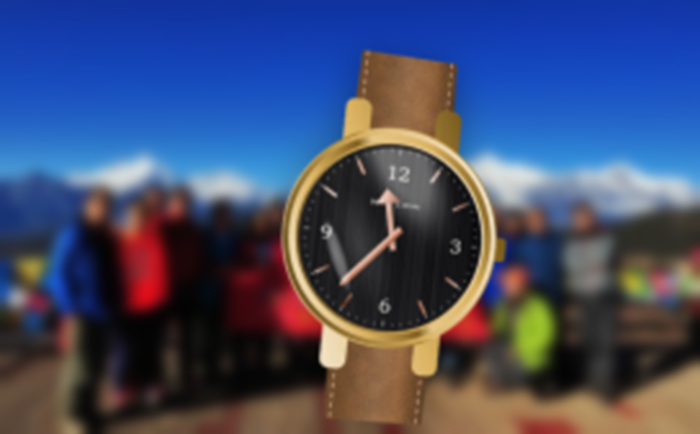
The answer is 11,37
